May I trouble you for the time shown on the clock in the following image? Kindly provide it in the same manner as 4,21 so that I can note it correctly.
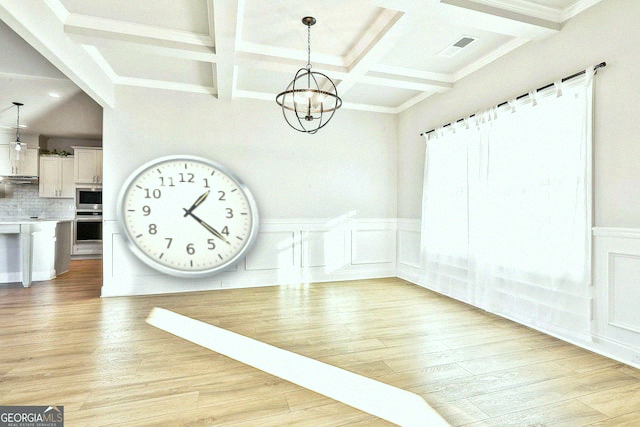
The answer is 1,22
